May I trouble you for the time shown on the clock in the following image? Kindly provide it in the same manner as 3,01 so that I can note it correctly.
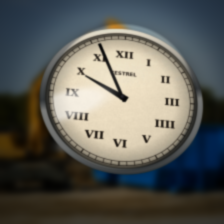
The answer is 9,56
